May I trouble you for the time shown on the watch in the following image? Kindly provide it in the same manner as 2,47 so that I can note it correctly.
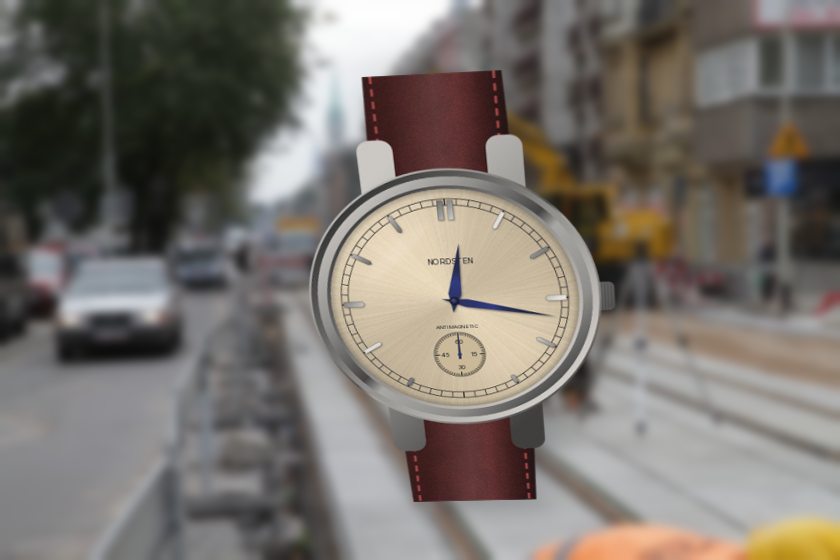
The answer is 12,17
